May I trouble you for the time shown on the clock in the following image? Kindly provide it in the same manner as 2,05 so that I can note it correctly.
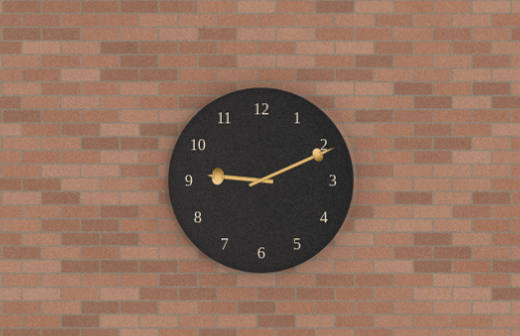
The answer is 9,11
